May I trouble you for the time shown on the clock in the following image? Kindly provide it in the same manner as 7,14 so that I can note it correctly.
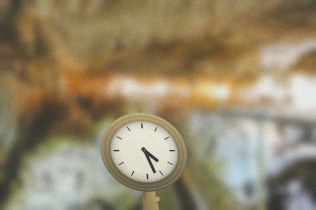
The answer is 4,27
